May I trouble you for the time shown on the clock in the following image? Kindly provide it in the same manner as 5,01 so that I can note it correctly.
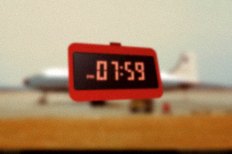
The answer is 7,59
